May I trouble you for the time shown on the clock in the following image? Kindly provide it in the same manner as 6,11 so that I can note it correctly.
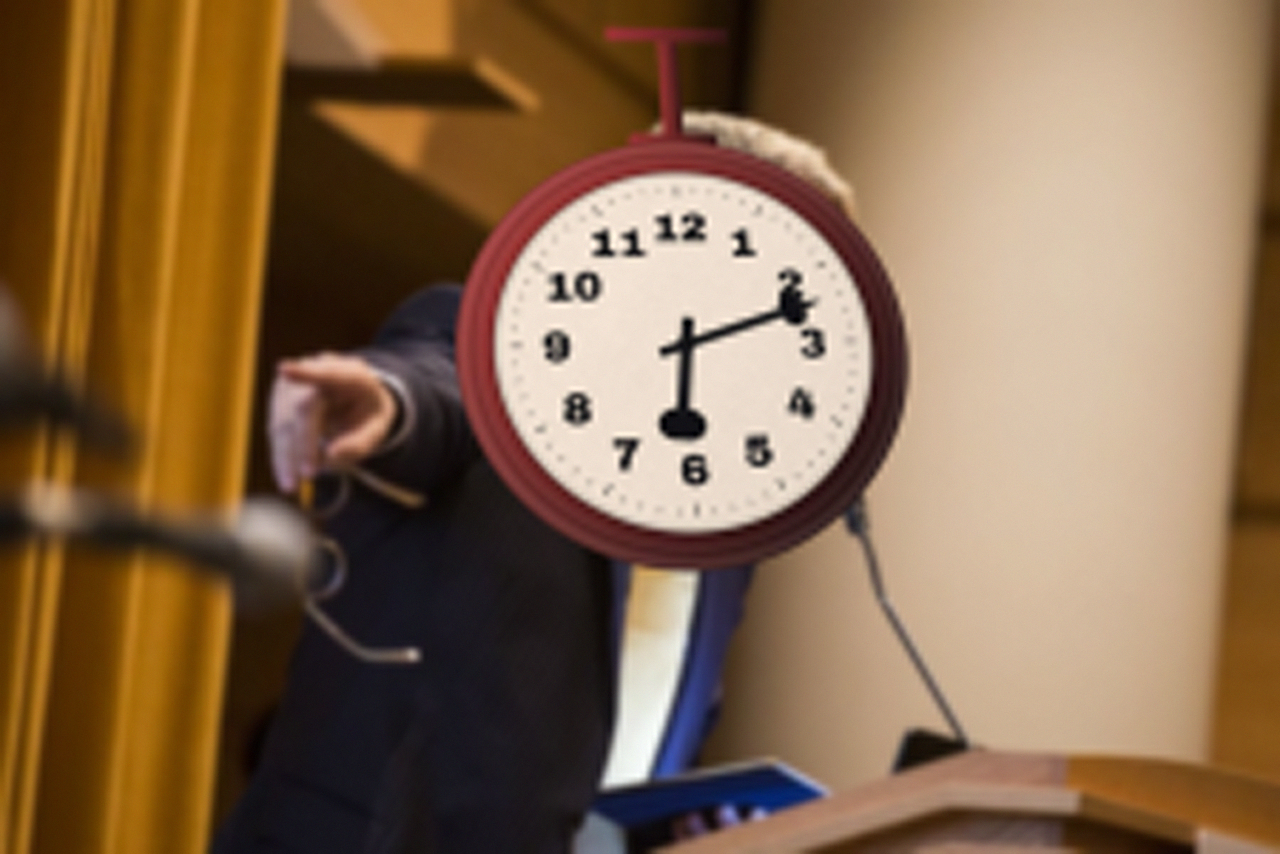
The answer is 6,12
